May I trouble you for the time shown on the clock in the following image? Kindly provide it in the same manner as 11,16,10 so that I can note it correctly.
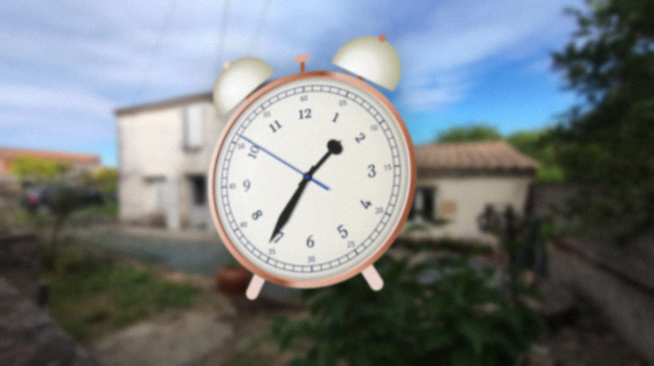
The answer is 1,35,51
